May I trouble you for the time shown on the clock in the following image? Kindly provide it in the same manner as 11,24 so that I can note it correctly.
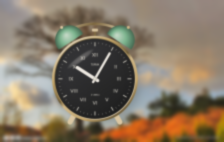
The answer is 10,05
